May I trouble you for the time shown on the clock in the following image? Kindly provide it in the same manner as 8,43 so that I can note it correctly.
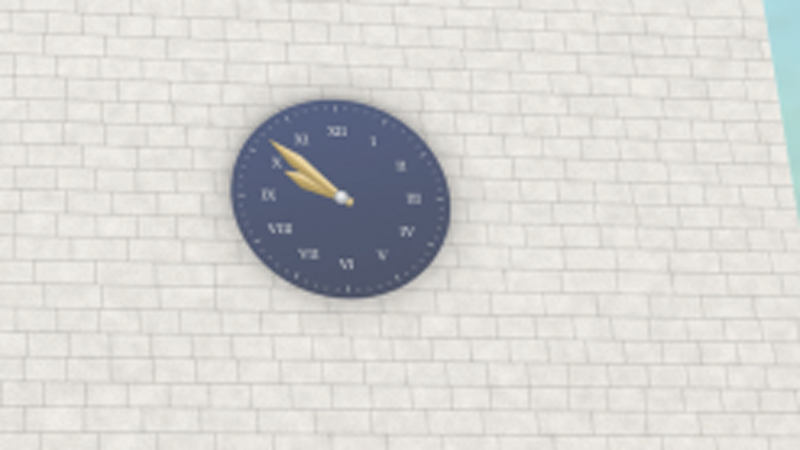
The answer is 9,52
